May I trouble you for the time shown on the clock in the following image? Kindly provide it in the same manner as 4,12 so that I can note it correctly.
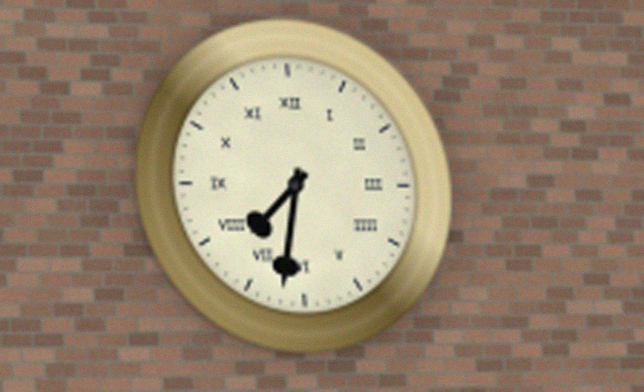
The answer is 7,32
